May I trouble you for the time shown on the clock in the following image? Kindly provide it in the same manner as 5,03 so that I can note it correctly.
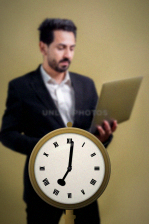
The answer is 7,01
